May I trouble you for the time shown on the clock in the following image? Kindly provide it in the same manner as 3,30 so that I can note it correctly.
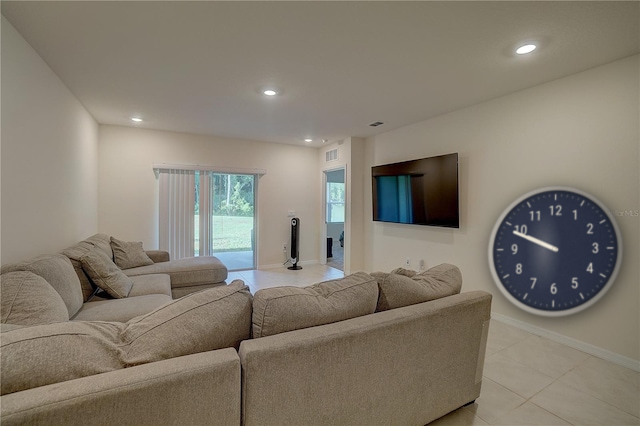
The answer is 9,49
